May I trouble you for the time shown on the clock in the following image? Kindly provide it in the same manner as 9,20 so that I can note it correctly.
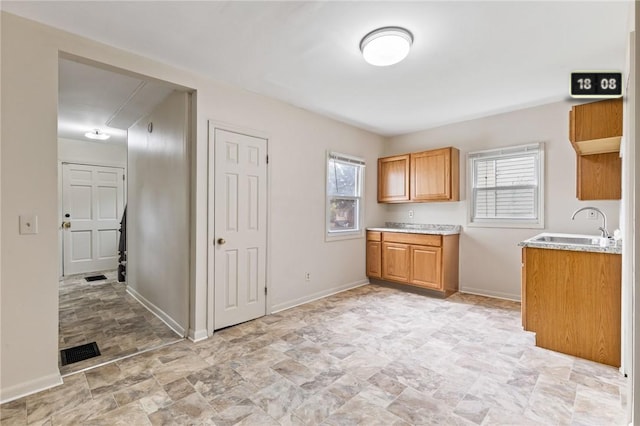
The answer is 18,08
